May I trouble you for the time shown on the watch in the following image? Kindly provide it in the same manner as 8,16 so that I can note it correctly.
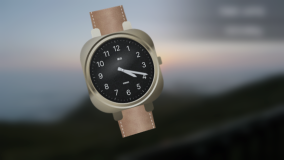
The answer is 4,19
